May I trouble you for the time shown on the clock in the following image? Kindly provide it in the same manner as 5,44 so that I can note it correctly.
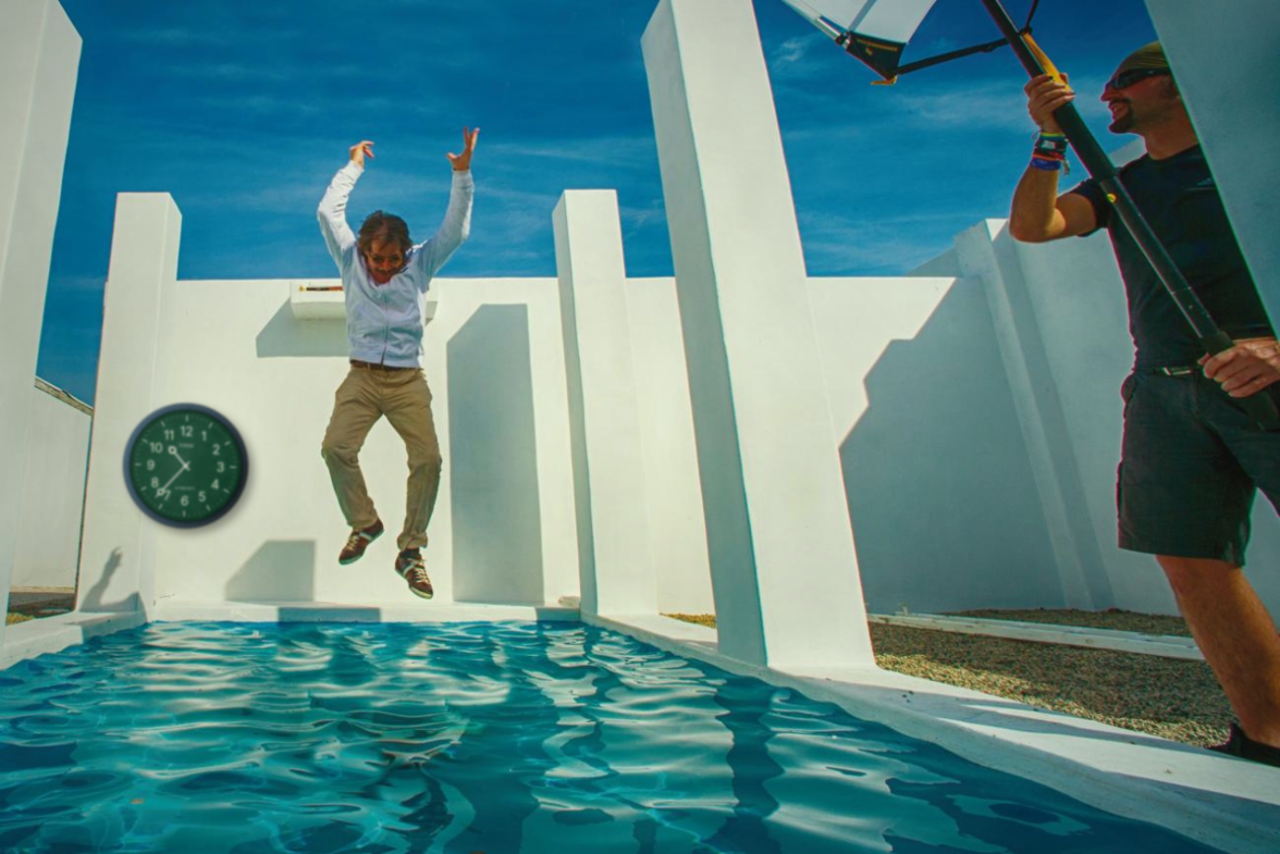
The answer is 10,37
